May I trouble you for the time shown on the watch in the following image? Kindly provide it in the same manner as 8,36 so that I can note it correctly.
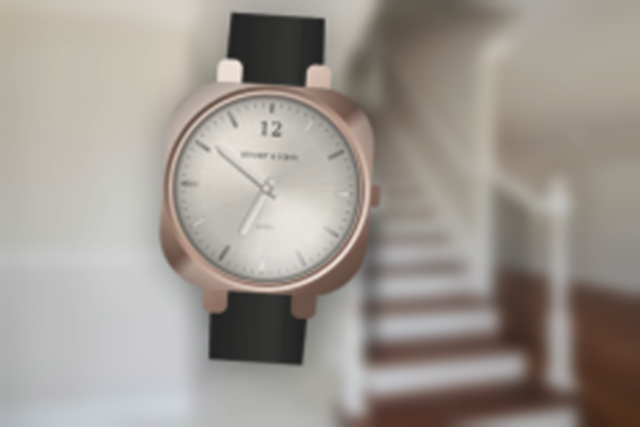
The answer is 6,51
